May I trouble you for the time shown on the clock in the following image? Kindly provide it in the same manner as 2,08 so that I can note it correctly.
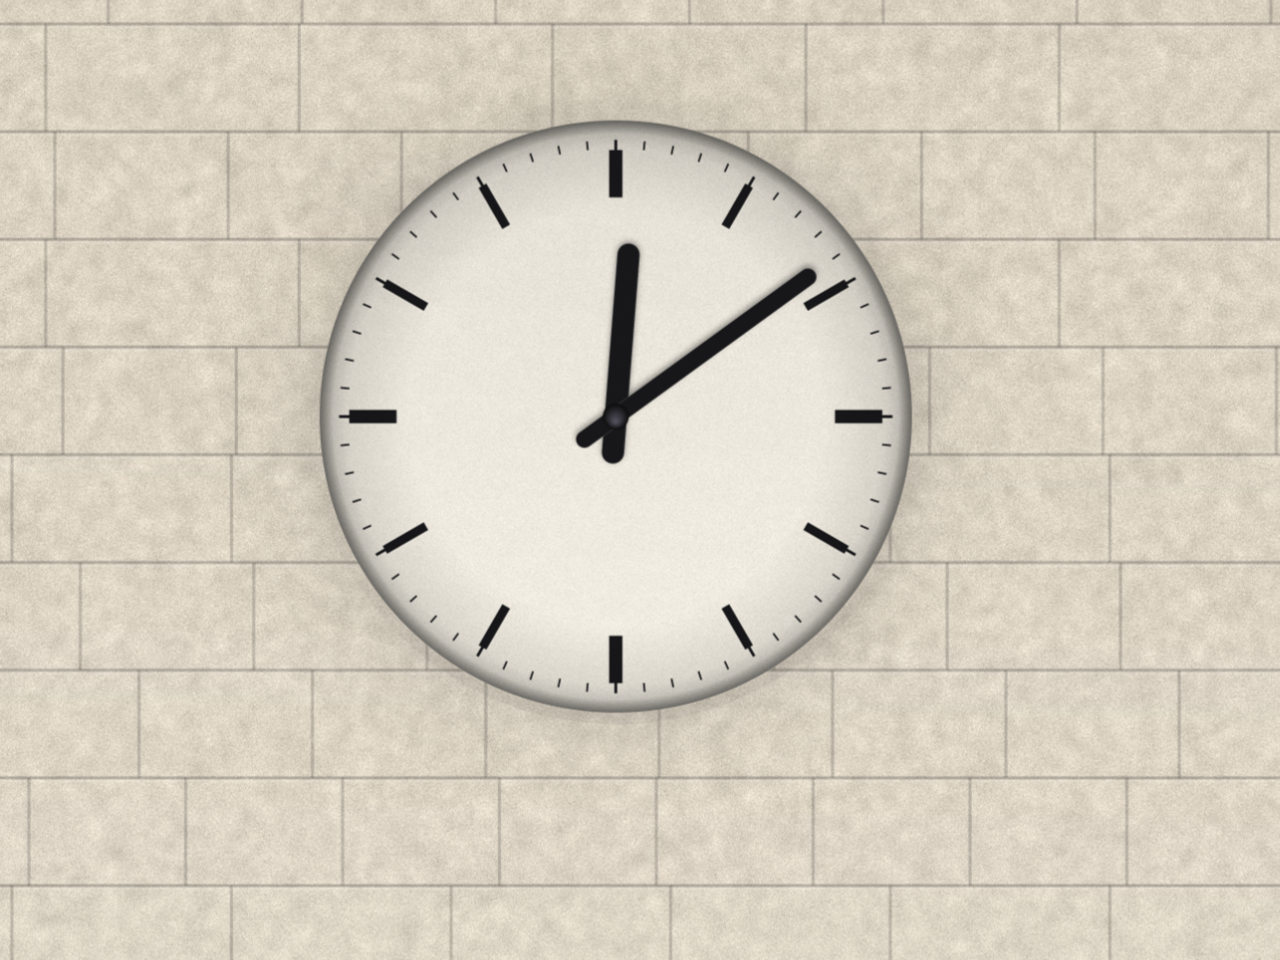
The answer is 12,09
